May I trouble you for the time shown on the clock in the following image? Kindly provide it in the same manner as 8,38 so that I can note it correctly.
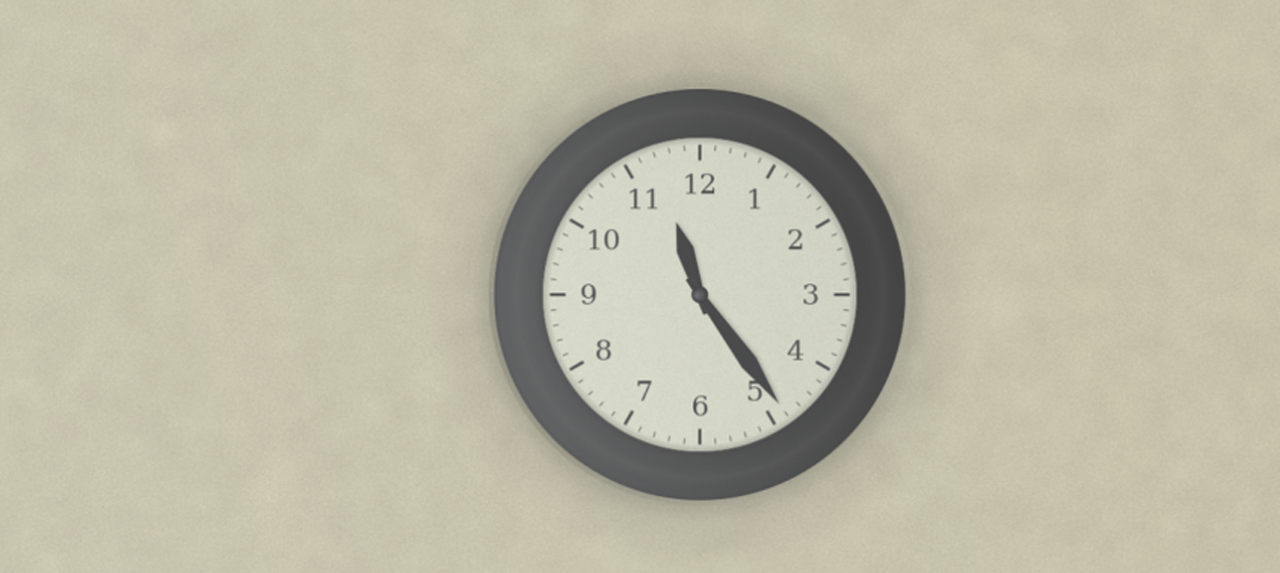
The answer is 11,24
